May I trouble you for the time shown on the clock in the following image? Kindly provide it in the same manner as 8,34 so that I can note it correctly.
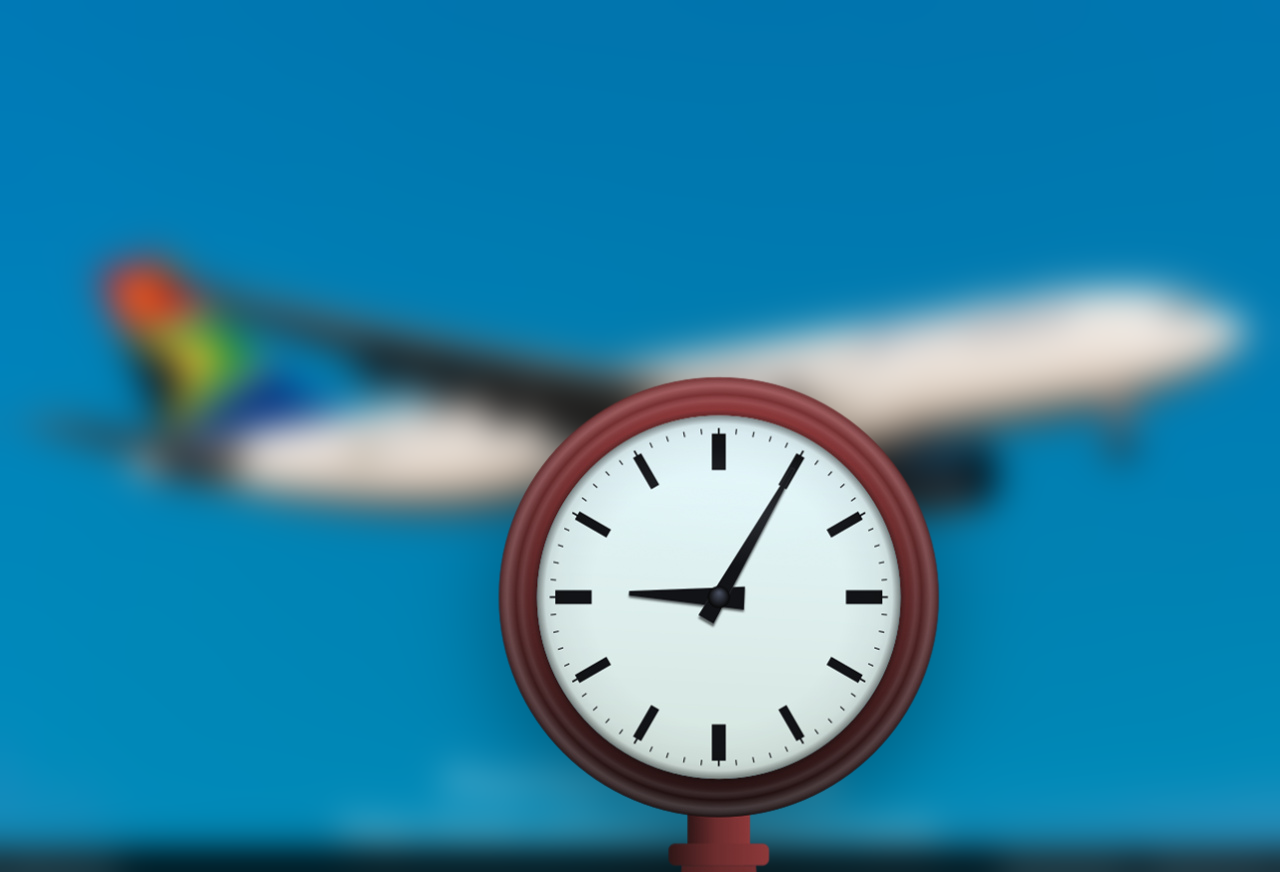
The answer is 9,05
